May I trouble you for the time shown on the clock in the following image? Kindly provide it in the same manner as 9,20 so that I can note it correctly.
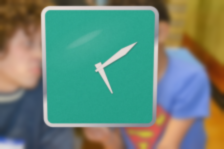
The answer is 5,09
